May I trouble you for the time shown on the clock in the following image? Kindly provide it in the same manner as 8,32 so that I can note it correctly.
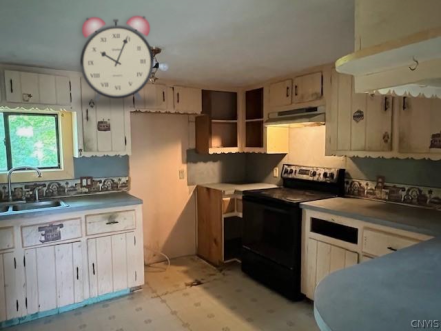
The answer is 10,04
